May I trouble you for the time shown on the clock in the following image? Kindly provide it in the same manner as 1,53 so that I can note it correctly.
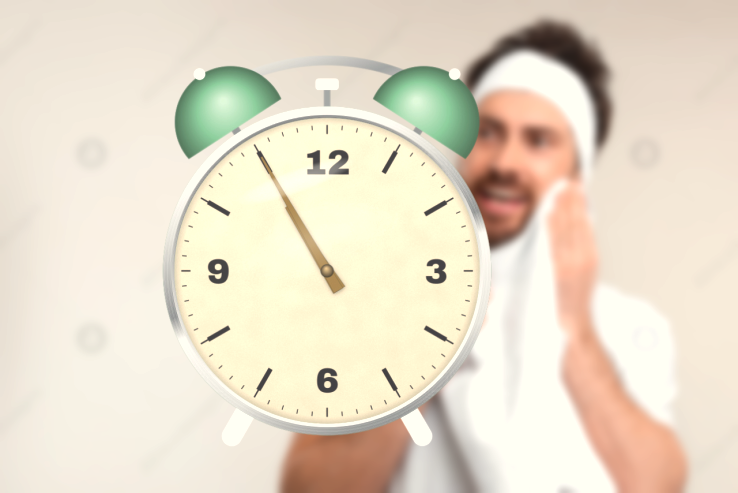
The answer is 10,55
